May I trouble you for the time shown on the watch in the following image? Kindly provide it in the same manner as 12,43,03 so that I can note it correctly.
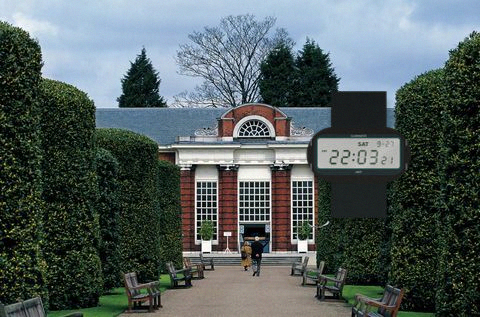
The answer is 22,03,21
